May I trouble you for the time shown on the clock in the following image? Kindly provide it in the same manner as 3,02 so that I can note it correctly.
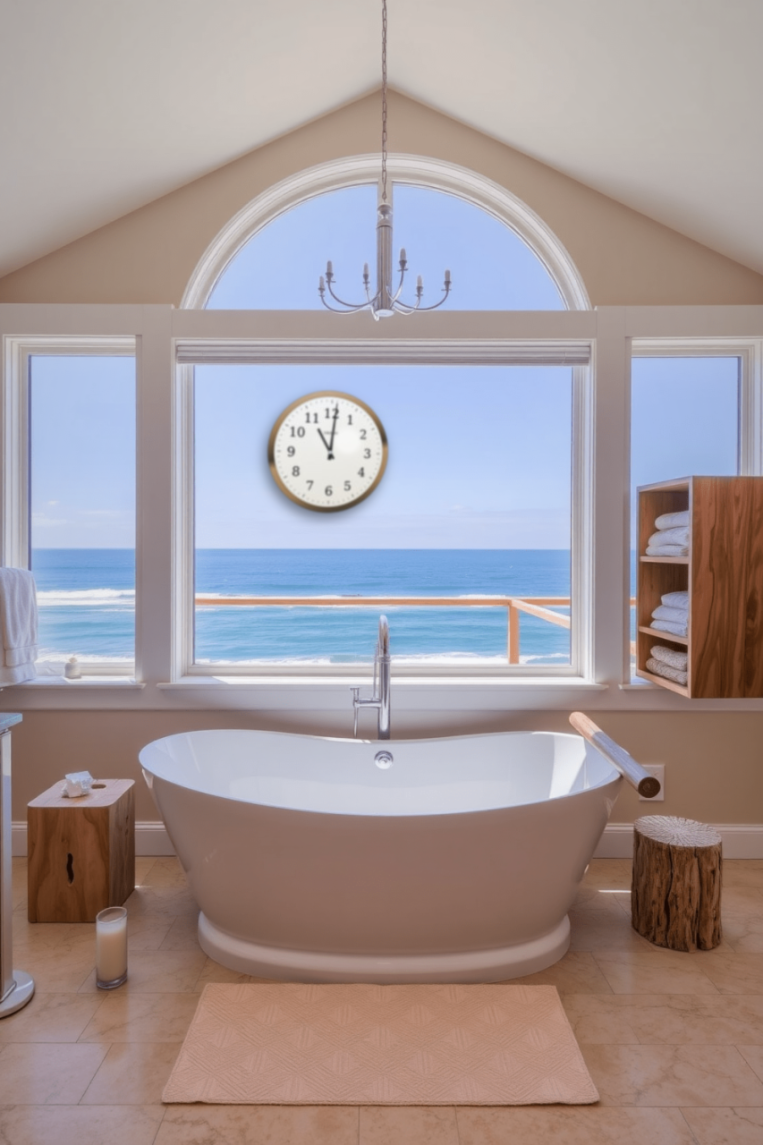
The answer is 11,01
